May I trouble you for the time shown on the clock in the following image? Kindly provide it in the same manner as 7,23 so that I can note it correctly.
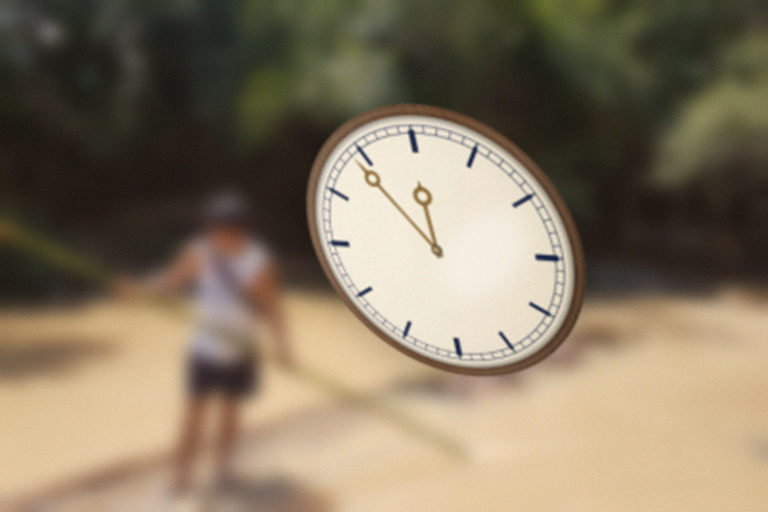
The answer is 11,54
